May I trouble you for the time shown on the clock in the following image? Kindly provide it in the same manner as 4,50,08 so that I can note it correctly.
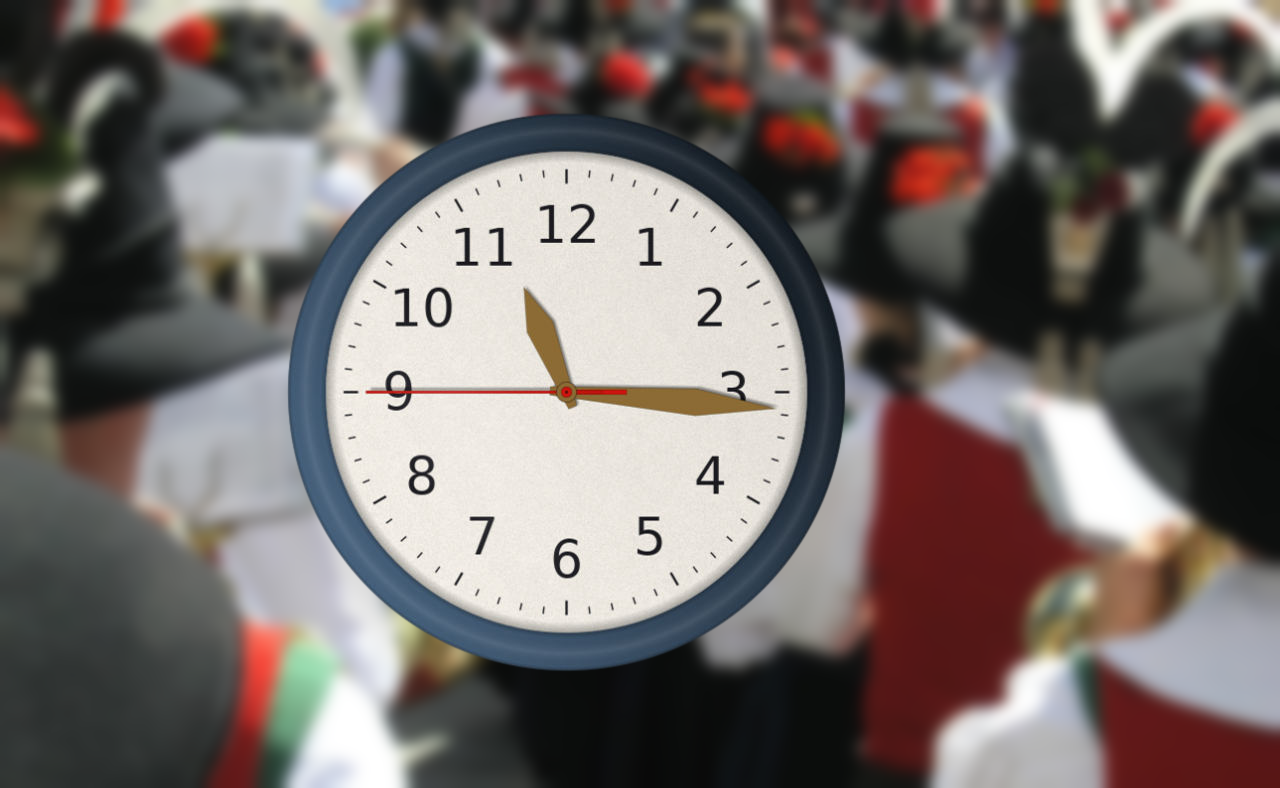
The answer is 11,15,45
